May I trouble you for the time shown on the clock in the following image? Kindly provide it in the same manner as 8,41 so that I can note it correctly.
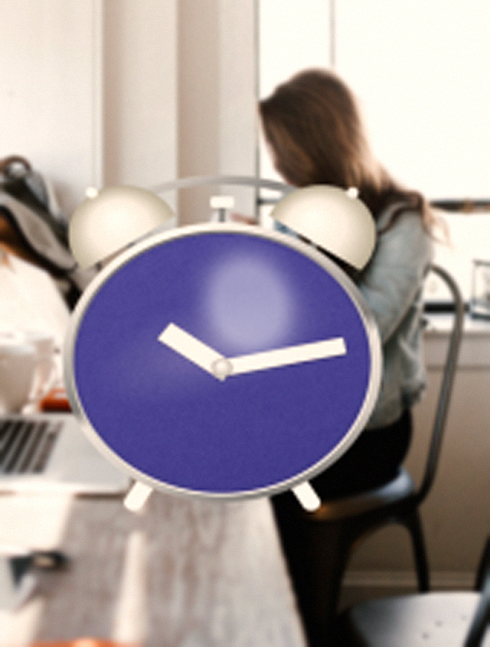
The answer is 10,13
